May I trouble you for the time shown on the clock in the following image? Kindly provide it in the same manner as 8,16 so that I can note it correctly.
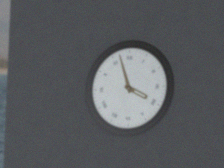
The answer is 3,57
